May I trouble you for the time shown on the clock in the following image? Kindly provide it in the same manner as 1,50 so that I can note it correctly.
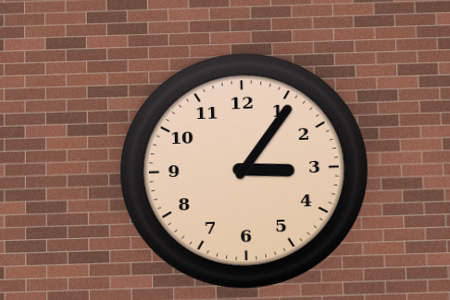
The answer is 3,06
